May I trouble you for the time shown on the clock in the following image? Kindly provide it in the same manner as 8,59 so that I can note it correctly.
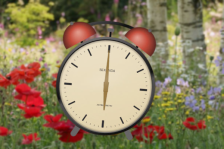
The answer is 6,00
